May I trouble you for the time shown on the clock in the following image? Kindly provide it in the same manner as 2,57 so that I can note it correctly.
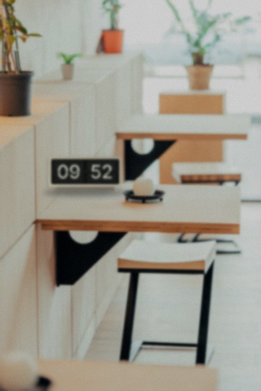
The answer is 9,52
